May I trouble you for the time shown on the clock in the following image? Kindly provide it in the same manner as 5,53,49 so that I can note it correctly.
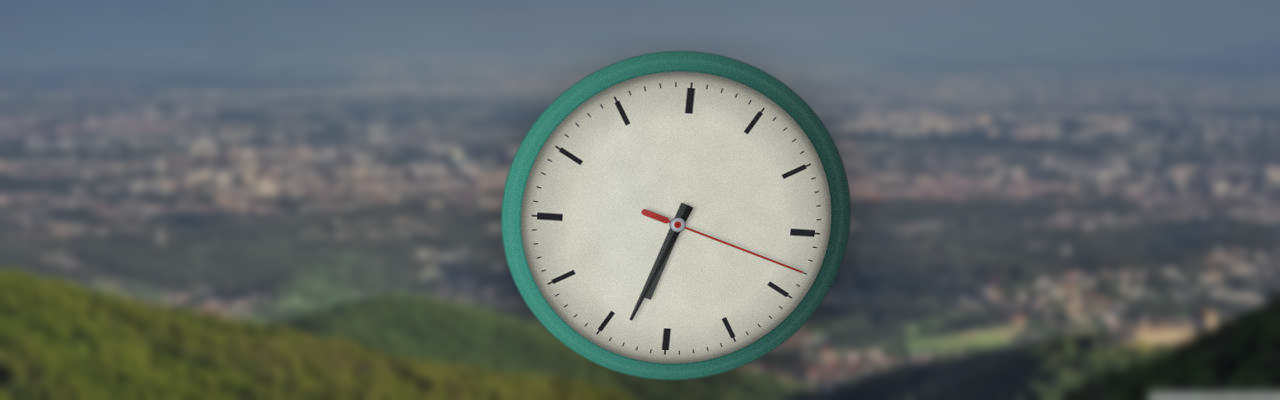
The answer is 6,33,18
